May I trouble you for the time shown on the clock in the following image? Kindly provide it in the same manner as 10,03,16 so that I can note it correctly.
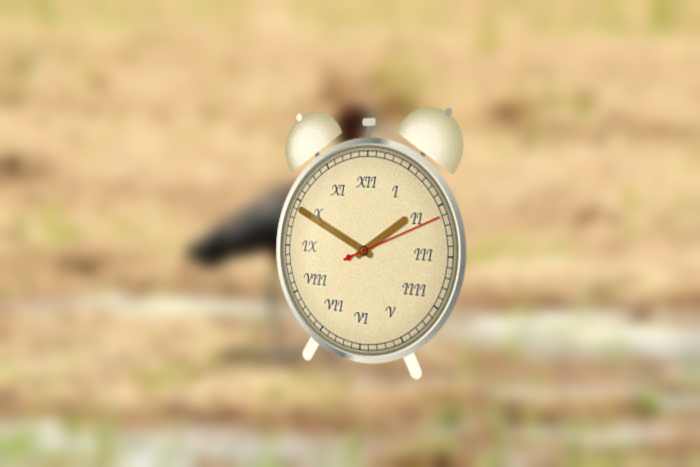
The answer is 1,49,11
